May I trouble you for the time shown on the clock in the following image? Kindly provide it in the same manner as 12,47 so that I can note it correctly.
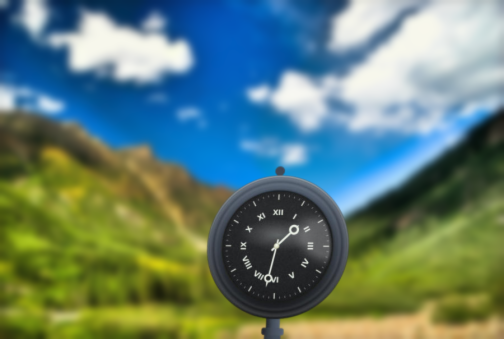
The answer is 1,32
